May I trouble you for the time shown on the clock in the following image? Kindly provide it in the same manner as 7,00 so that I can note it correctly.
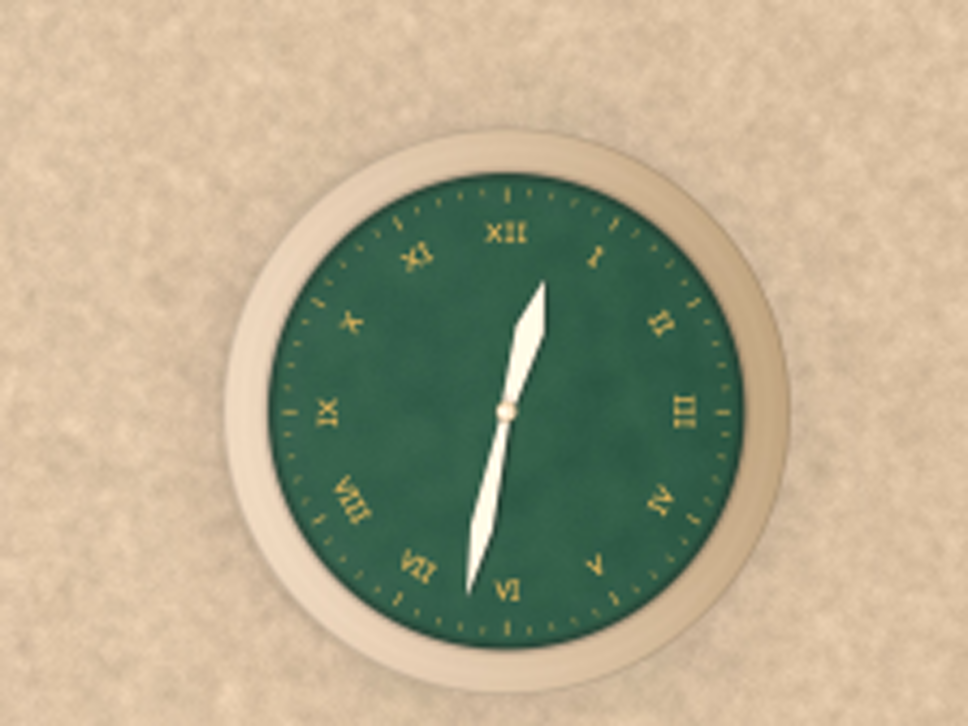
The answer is 12,32
